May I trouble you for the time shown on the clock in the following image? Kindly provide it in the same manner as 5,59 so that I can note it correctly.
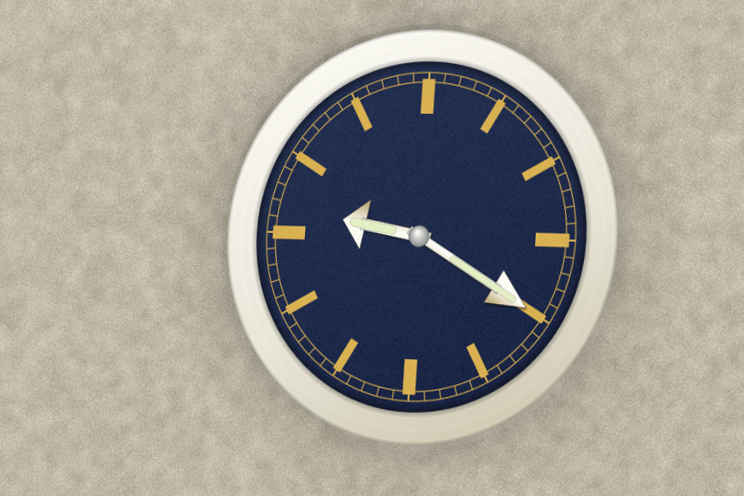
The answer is 9,20
